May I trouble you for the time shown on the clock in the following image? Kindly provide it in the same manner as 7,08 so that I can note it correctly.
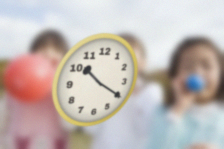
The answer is 10,20
